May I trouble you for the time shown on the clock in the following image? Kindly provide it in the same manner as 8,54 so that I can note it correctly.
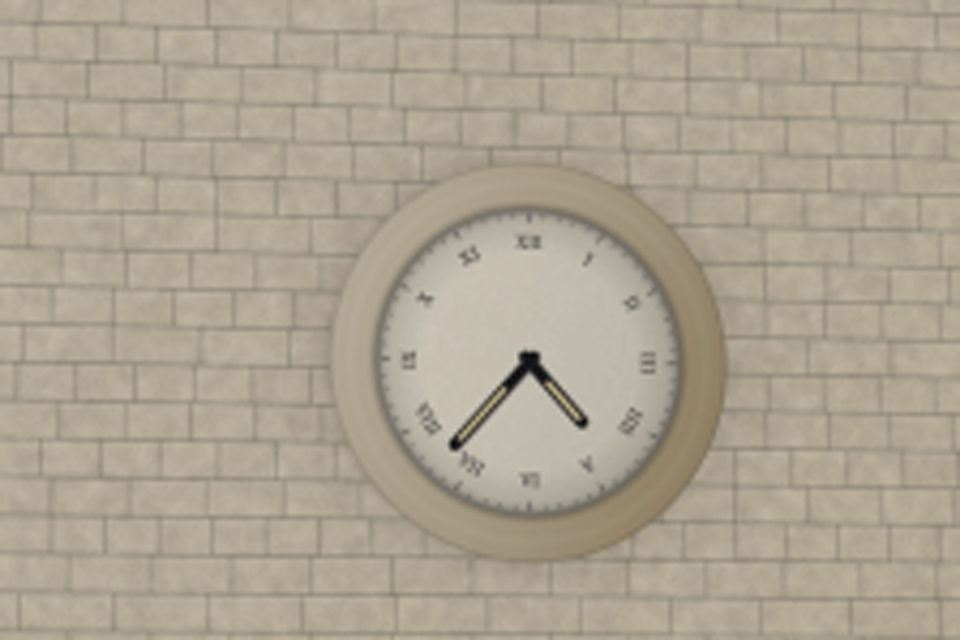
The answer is 4,37
